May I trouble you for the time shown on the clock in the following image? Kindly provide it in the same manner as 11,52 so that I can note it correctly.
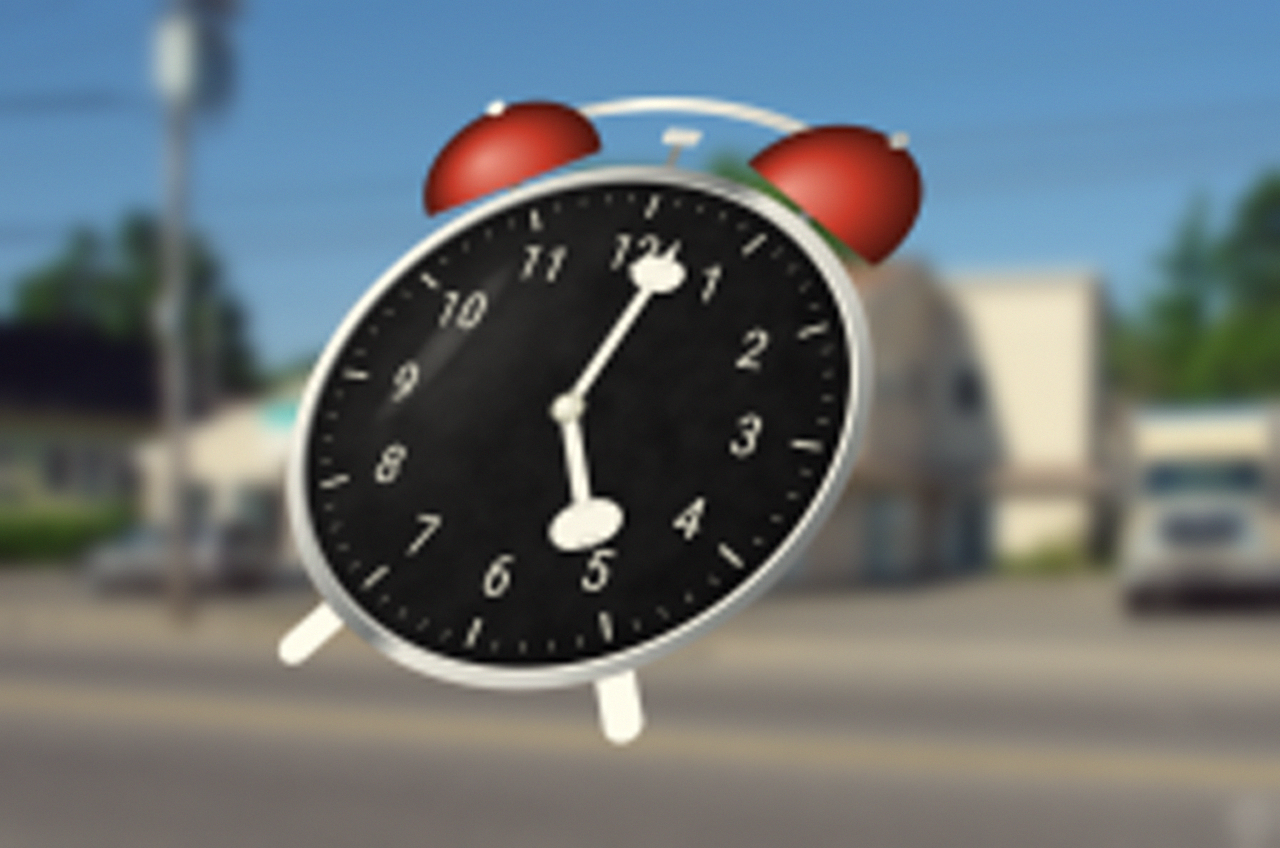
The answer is 5,02
